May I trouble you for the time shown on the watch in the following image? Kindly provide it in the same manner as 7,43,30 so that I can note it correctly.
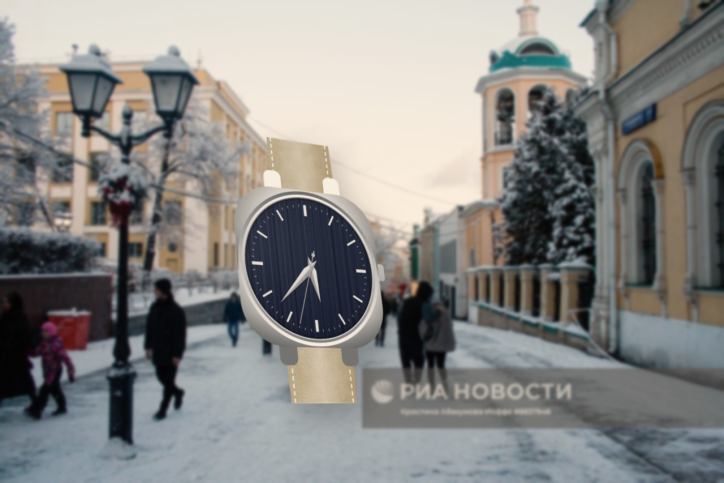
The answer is 5,37,33
